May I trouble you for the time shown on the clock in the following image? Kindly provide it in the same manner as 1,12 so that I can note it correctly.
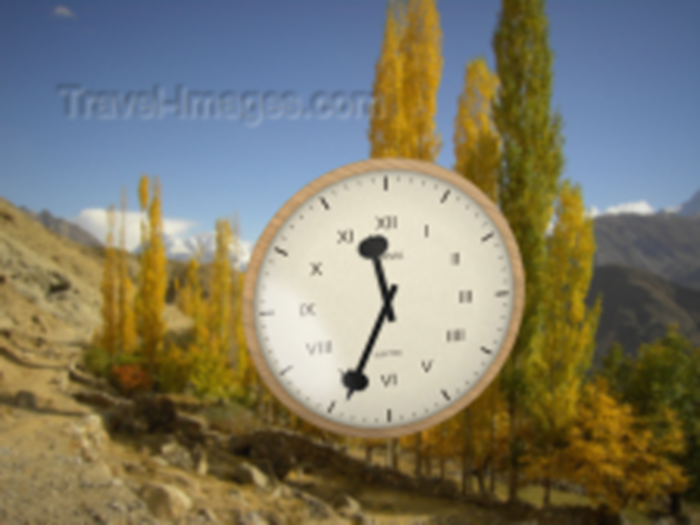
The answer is 11,34
